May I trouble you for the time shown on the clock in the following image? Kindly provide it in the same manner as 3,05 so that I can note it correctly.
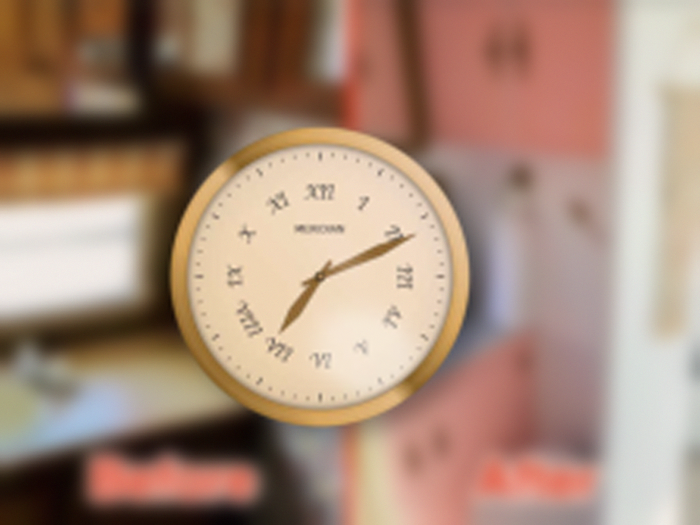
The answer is 7,11
